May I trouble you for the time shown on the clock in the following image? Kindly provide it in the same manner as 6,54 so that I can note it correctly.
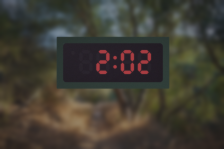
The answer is 2,02
